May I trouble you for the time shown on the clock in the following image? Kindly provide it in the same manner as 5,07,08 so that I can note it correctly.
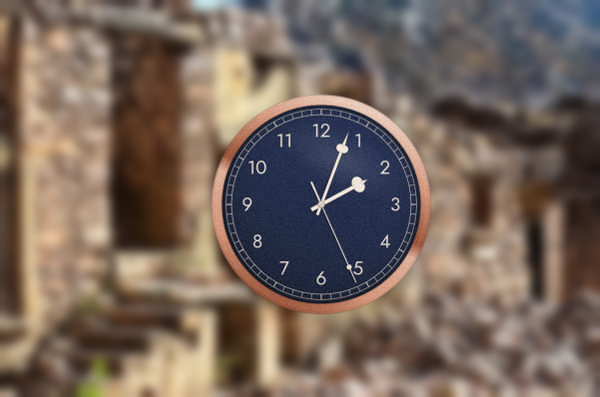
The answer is 2,03,26
